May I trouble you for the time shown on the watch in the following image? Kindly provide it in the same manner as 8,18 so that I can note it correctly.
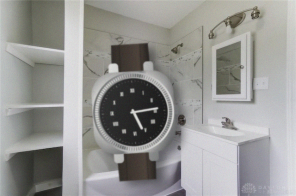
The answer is 5,14
